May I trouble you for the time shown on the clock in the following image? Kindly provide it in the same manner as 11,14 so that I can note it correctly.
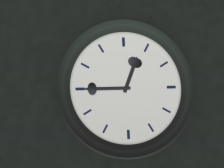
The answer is 12,45
